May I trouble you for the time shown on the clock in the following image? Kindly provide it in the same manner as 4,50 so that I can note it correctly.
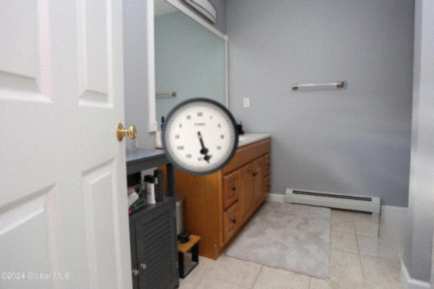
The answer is 5,27
